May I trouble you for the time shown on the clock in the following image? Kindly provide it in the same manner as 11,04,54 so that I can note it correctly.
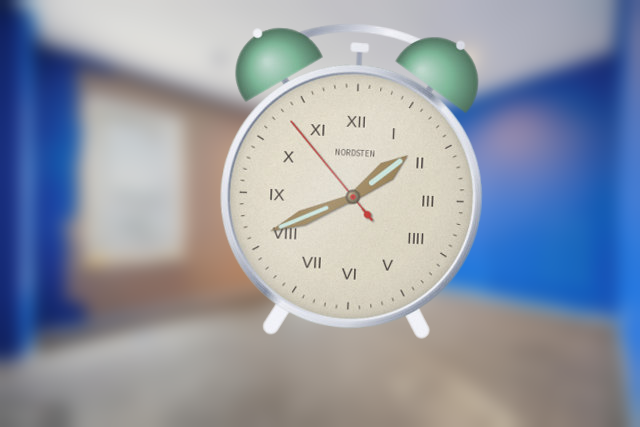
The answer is 1,40,53
